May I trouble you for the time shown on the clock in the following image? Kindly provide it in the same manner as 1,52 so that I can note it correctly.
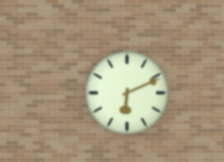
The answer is 6,11
